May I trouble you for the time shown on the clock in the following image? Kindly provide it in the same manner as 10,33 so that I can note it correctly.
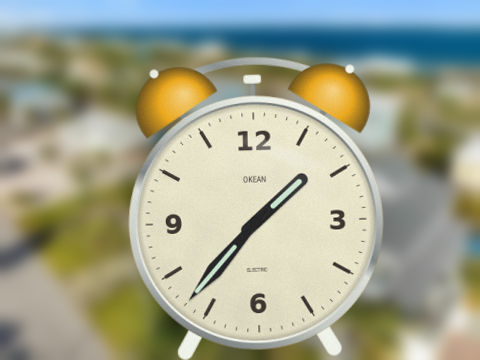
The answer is 1,37
